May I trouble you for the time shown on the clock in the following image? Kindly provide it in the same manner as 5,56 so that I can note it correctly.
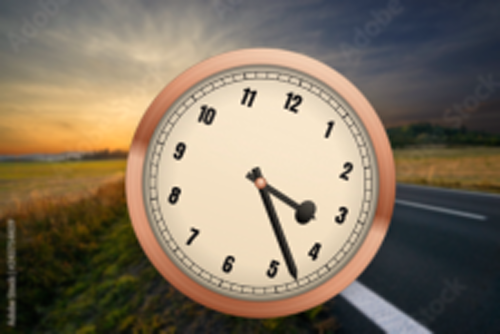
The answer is 3,23
